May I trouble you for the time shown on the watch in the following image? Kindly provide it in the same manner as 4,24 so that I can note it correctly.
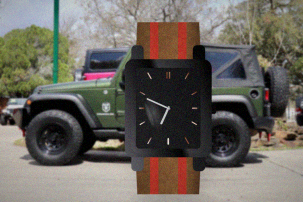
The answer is 6,49
